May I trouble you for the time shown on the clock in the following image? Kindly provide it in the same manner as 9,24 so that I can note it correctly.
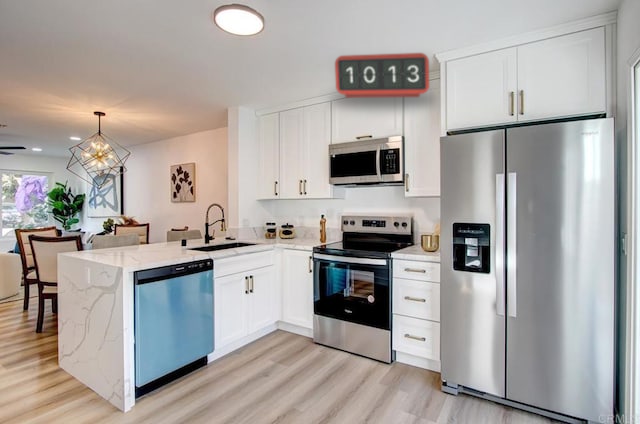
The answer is 10,13
